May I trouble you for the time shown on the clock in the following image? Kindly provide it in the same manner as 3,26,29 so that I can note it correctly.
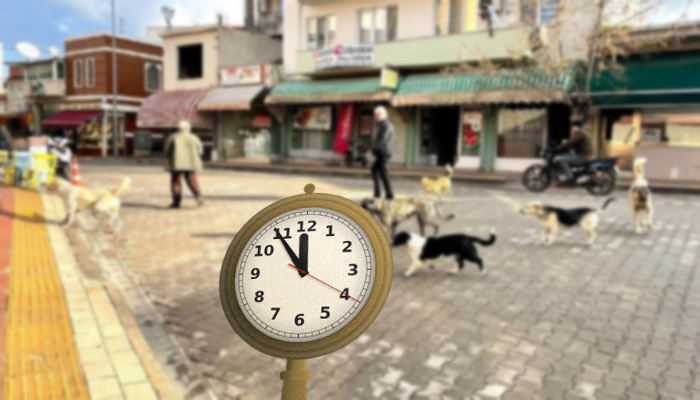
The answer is 11,54,20
